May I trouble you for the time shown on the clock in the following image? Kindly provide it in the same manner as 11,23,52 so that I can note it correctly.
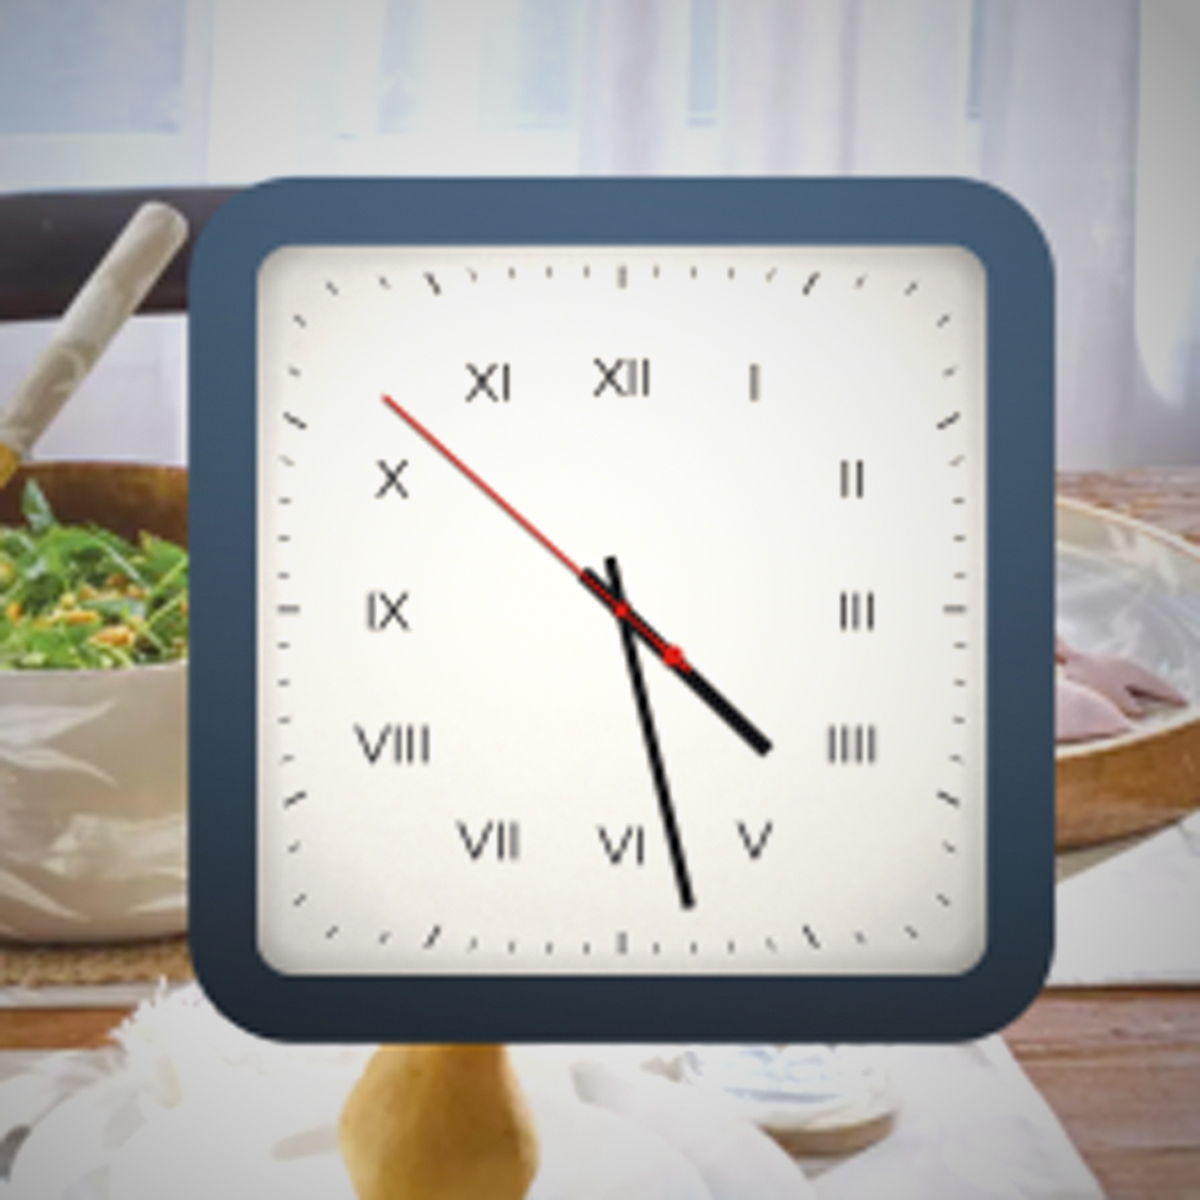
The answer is 4,27,52
